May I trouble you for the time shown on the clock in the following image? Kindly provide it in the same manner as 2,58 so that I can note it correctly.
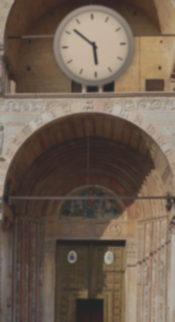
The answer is 5,52
